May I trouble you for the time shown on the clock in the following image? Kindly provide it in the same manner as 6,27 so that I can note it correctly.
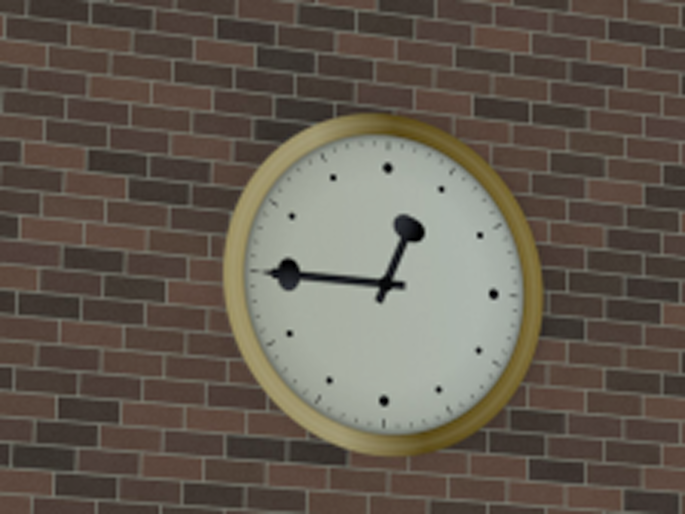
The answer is 12,45
